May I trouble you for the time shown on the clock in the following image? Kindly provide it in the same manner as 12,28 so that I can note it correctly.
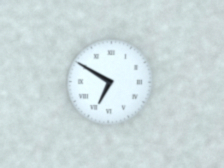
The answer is 6,50
